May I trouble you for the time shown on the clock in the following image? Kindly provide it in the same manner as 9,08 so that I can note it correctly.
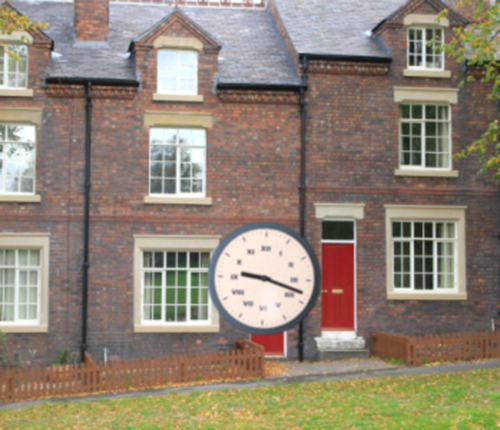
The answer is 9,18
